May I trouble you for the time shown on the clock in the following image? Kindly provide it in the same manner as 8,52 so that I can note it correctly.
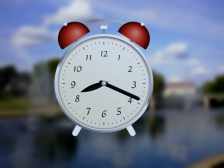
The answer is 8,19
